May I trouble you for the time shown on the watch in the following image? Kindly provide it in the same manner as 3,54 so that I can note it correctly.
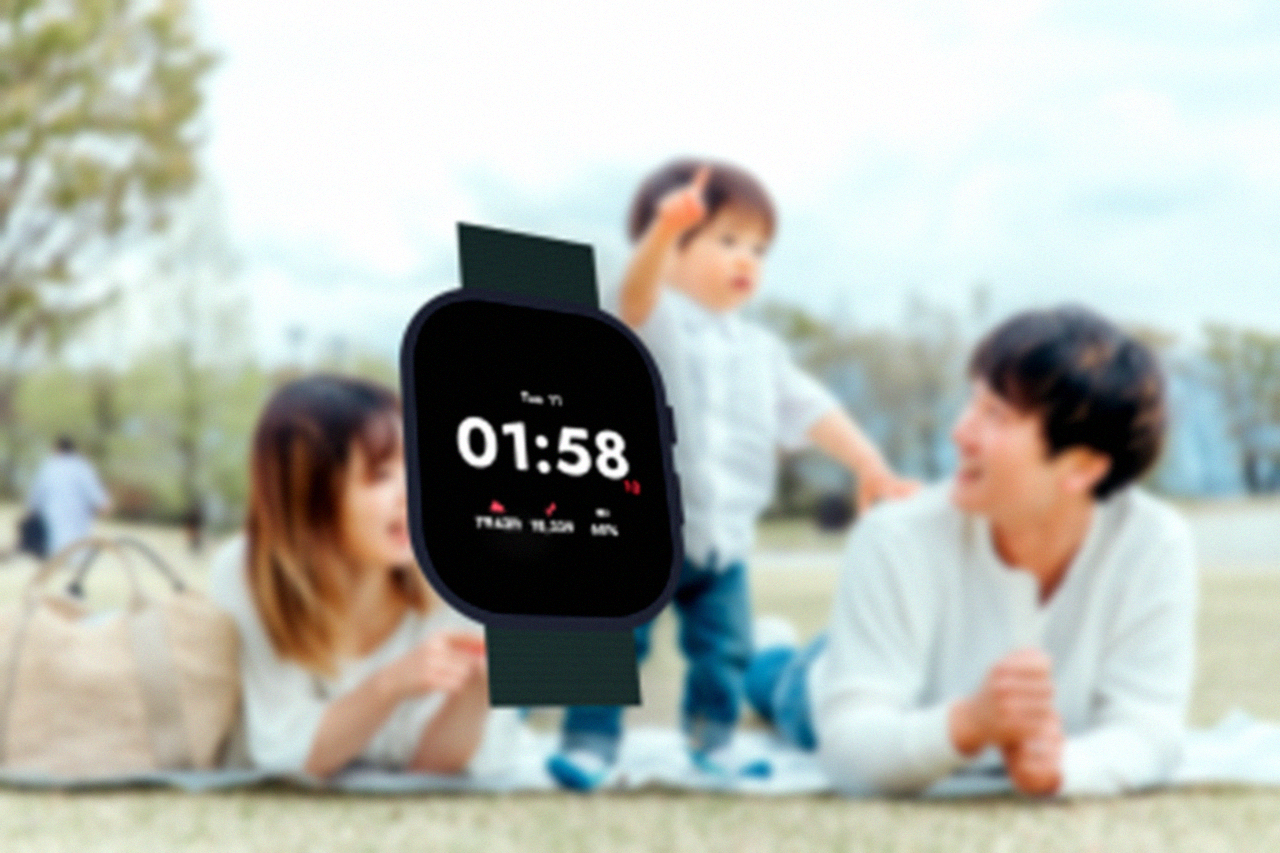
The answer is 1,58
